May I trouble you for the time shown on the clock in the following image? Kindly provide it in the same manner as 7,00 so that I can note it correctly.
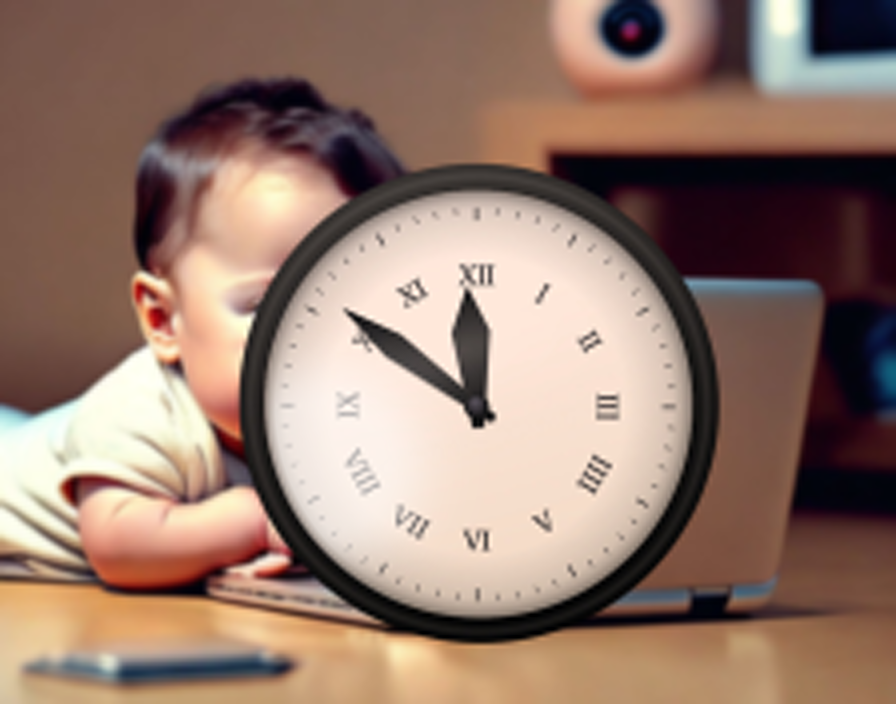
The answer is 11,51
